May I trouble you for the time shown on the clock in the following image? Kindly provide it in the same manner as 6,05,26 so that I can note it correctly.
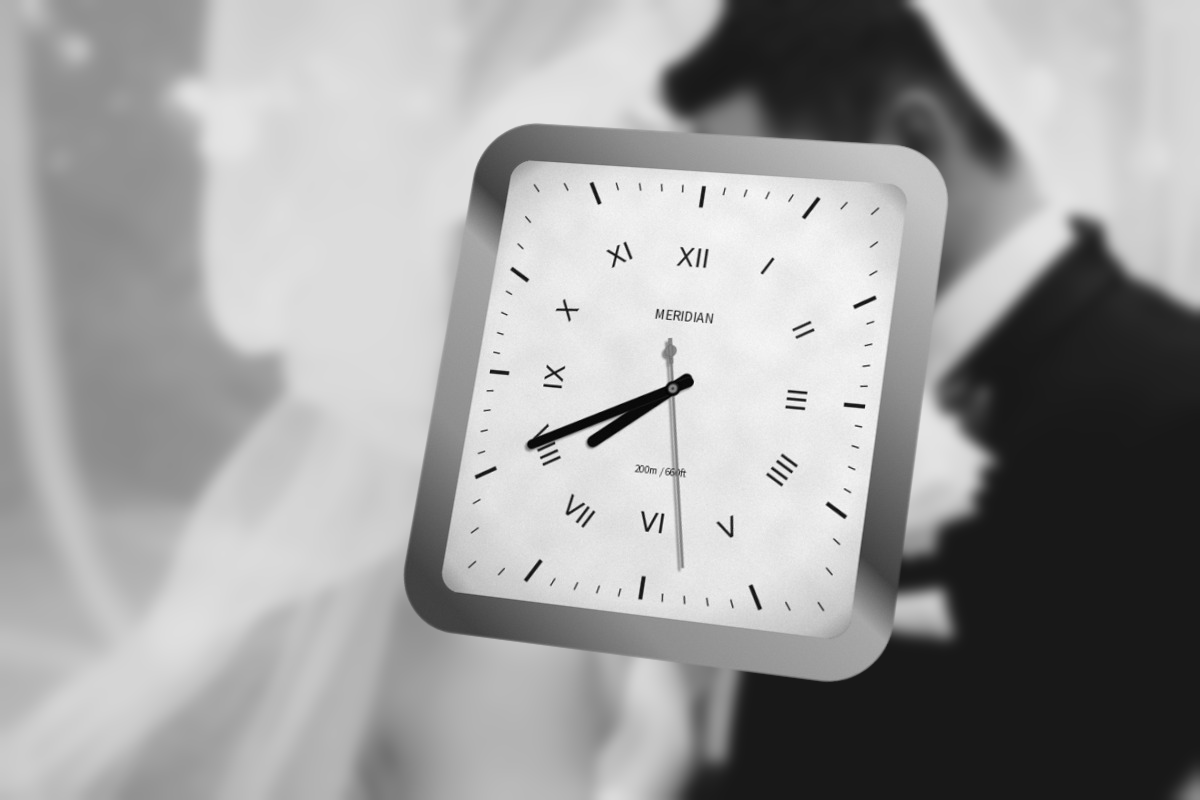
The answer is 7,40,28
